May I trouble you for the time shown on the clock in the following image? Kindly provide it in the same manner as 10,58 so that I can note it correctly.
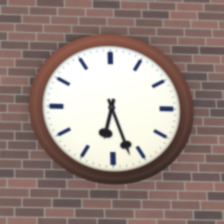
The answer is 6,27
